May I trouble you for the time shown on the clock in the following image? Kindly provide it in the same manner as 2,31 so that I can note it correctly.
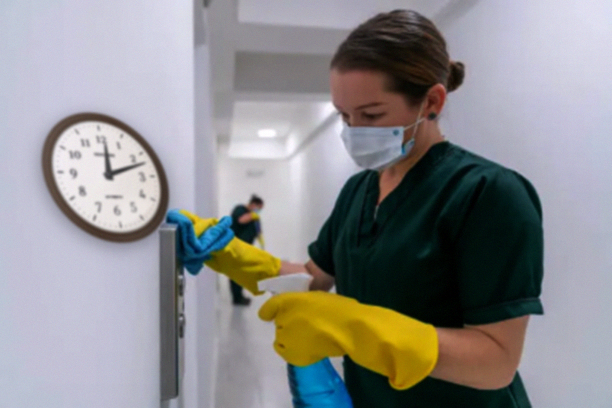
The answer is 12,12
